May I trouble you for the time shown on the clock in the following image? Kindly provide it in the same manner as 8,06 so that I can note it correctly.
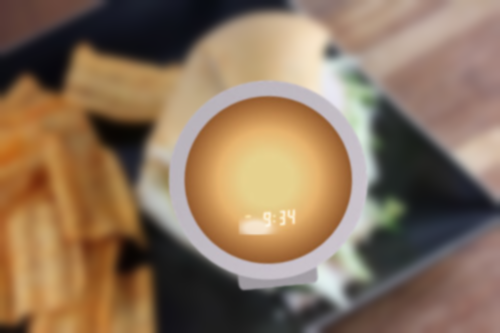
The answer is 9,34
